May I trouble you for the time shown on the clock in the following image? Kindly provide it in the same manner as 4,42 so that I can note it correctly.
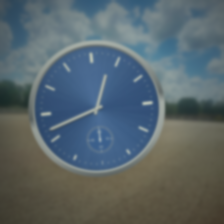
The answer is 12,42
